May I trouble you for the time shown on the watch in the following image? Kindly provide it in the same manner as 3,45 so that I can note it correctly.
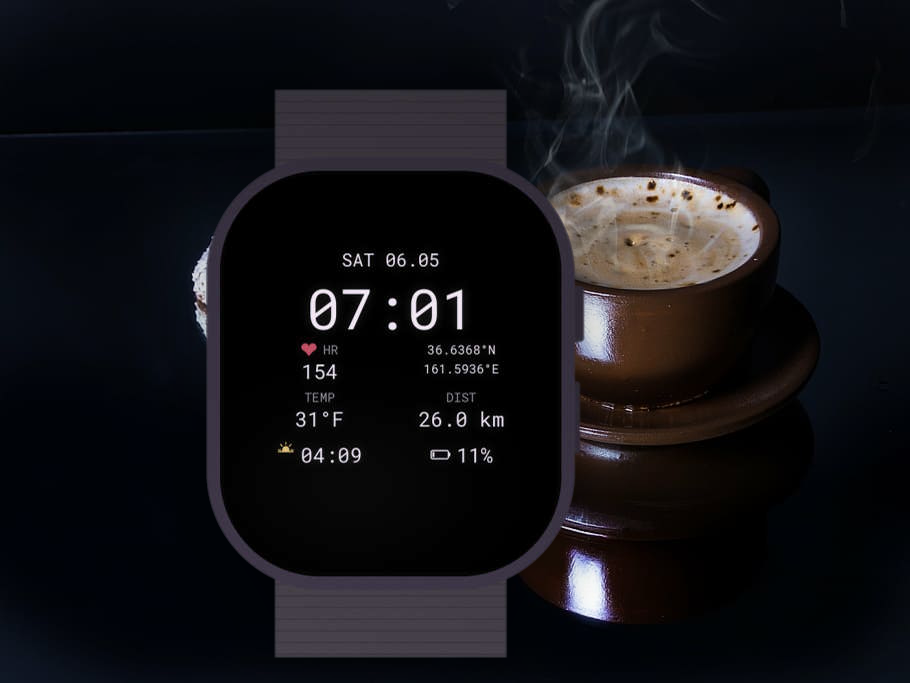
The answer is 7,01
